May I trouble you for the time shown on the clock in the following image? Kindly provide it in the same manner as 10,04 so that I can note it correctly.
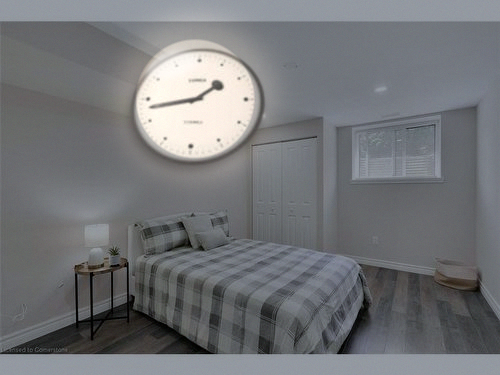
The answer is 1,43
